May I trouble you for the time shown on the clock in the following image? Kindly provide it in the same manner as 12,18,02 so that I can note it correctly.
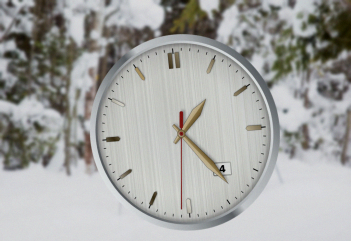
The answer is 1,23,31
